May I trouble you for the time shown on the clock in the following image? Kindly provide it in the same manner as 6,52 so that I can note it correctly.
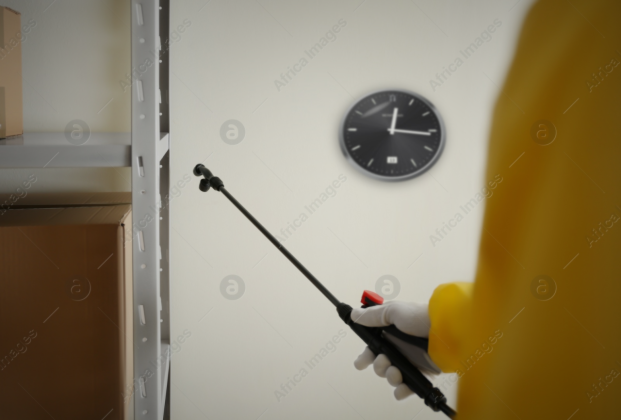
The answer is 12,16
